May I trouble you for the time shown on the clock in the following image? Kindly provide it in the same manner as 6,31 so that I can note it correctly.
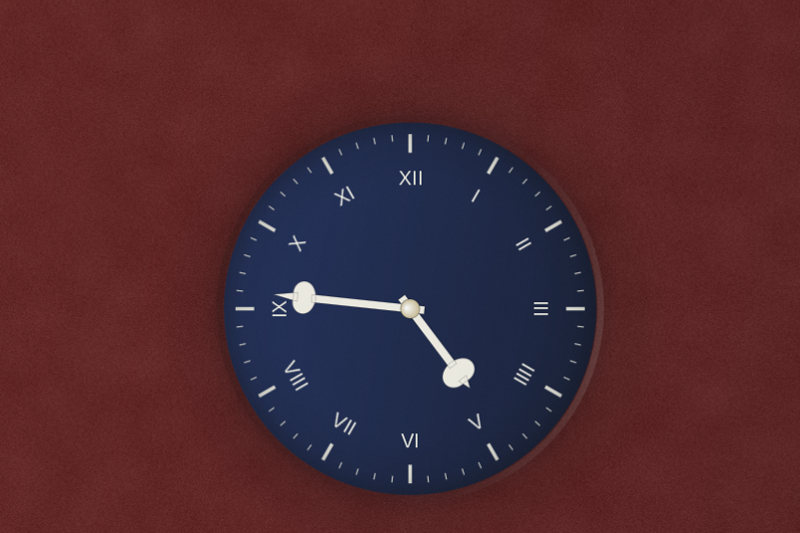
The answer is 4,46
